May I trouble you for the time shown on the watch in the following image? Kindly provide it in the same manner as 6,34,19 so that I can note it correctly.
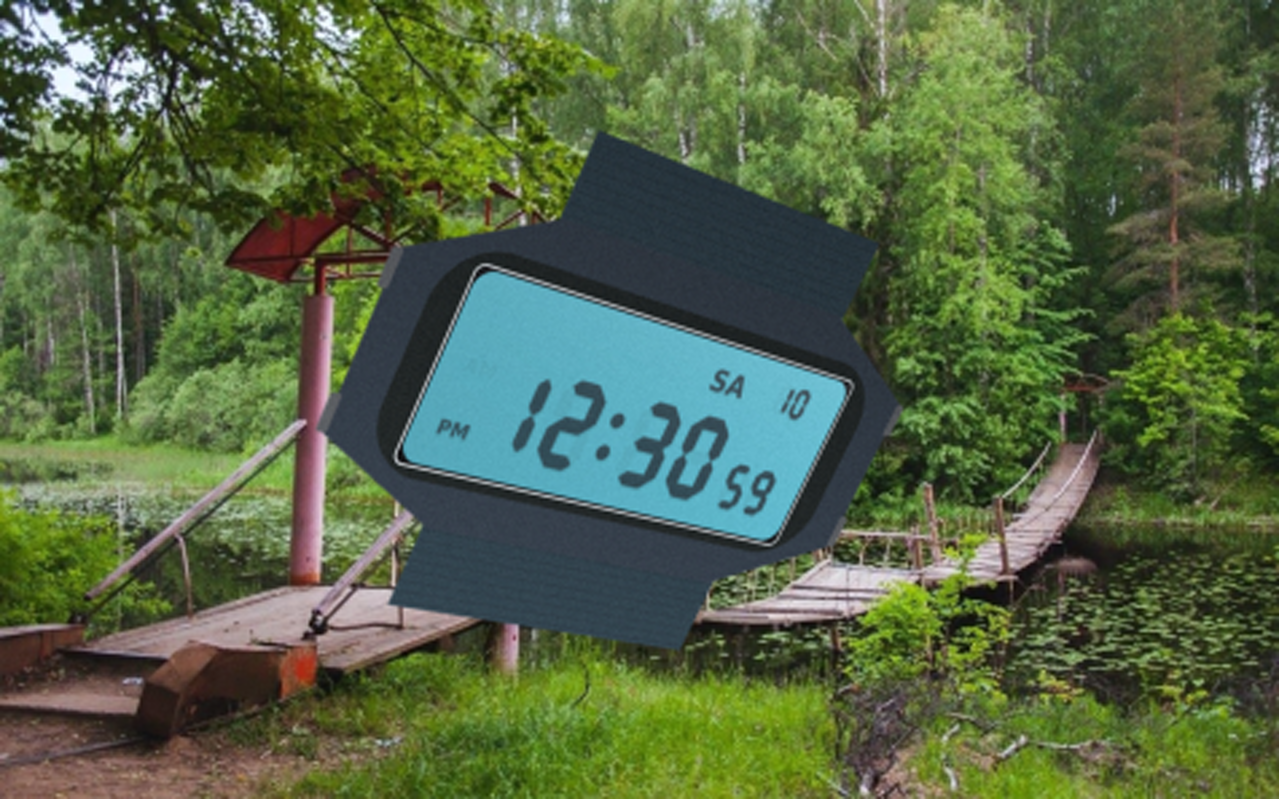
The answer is 12,30,59
